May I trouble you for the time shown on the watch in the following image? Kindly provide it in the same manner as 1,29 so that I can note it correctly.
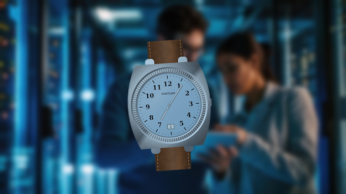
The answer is 7,06
